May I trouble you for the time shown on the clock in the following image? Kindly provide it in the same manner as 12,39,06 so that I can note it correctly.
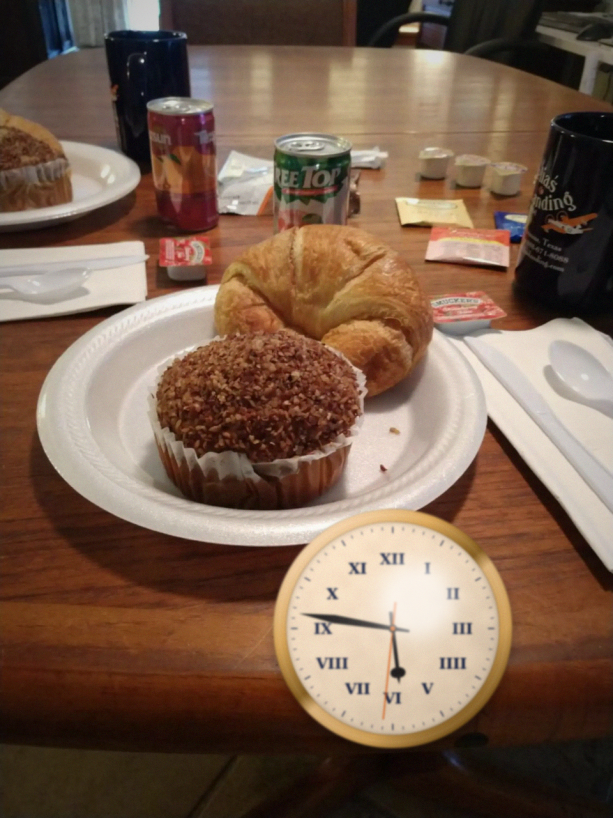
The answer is 5,46,31
